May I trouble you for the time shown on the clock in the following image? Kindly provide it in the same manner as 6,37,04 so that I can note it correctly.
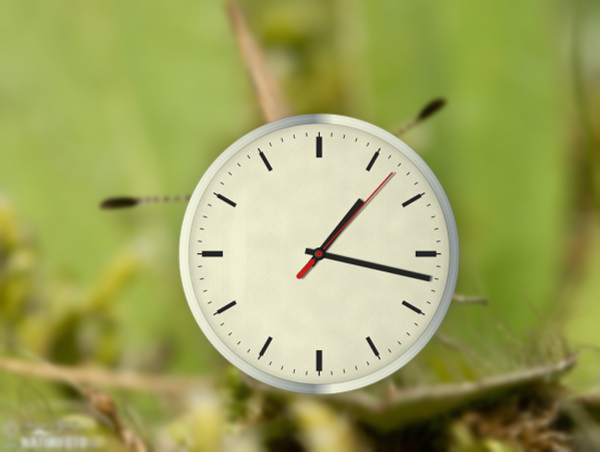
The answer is 1,17,07
